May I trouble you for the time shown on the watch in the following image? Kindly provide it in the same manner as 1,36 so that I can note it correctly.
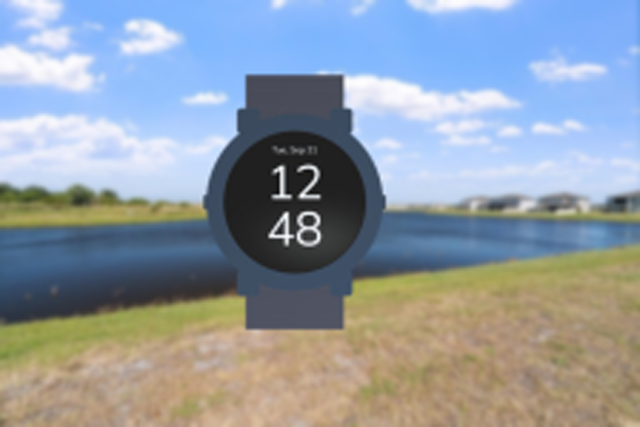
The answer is 12,48
